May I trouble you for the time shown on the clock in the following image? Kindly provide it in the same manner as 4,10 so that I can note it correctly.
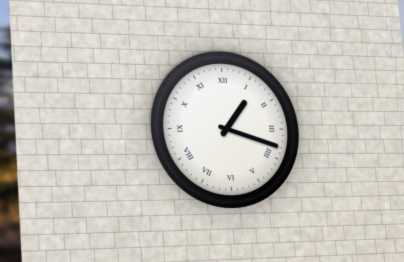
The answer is 1,18
